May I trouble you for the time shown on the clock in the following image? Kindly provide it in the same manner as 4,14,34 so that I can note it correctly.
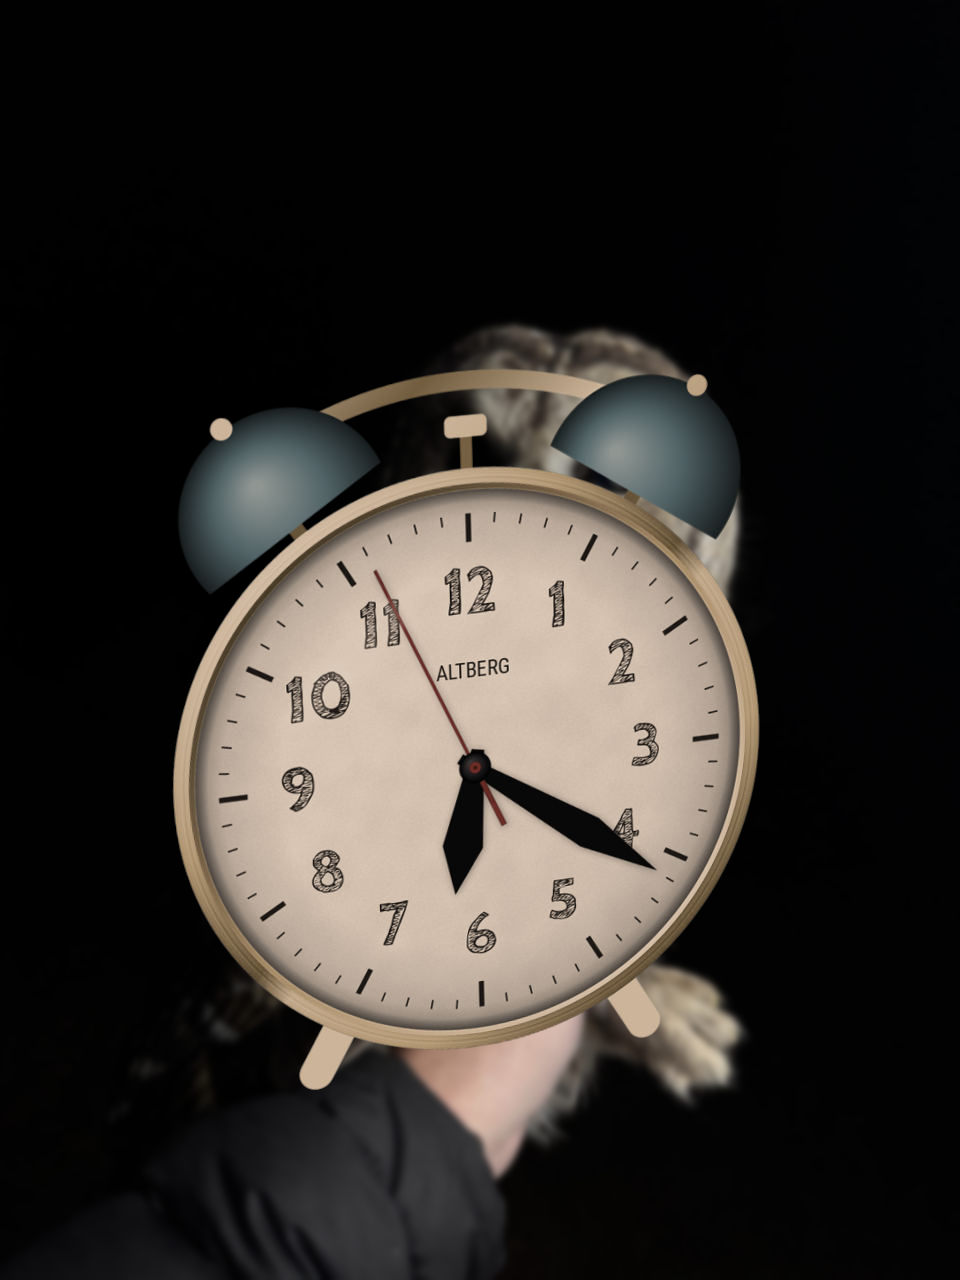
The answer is 6,20,56
